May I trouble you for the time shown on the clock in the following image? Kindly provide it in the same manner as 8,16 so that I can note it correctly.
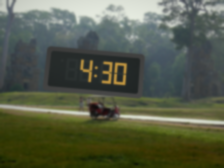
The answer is 4,30
